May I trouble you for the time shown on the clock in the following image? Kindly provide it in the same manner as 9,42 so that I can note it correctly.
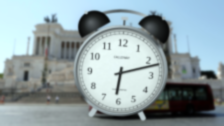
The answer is 6,12
